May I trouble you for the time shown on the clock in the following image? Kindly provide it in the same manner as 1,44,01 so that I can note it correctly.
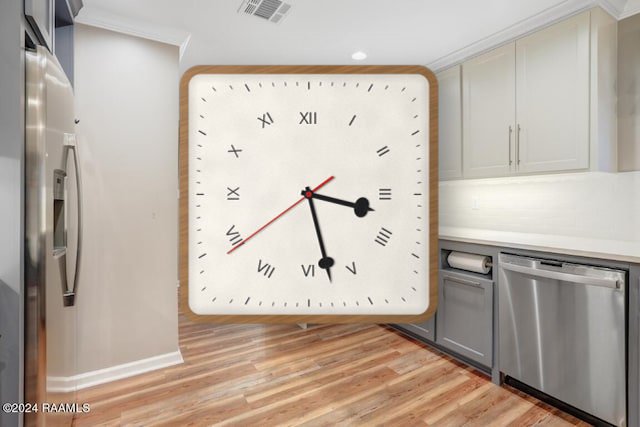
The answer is 3,27,39
